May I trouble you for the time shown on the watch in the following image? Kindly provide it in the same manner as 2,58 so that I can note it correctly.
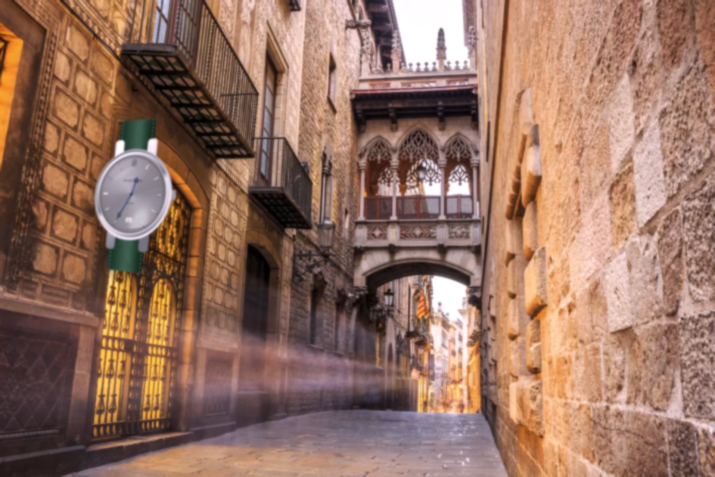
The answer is 12,35
